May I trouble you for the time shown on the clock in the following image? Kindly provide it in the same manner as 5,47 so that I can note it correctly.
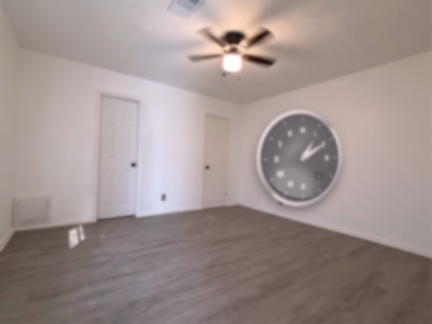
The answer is 1,10
